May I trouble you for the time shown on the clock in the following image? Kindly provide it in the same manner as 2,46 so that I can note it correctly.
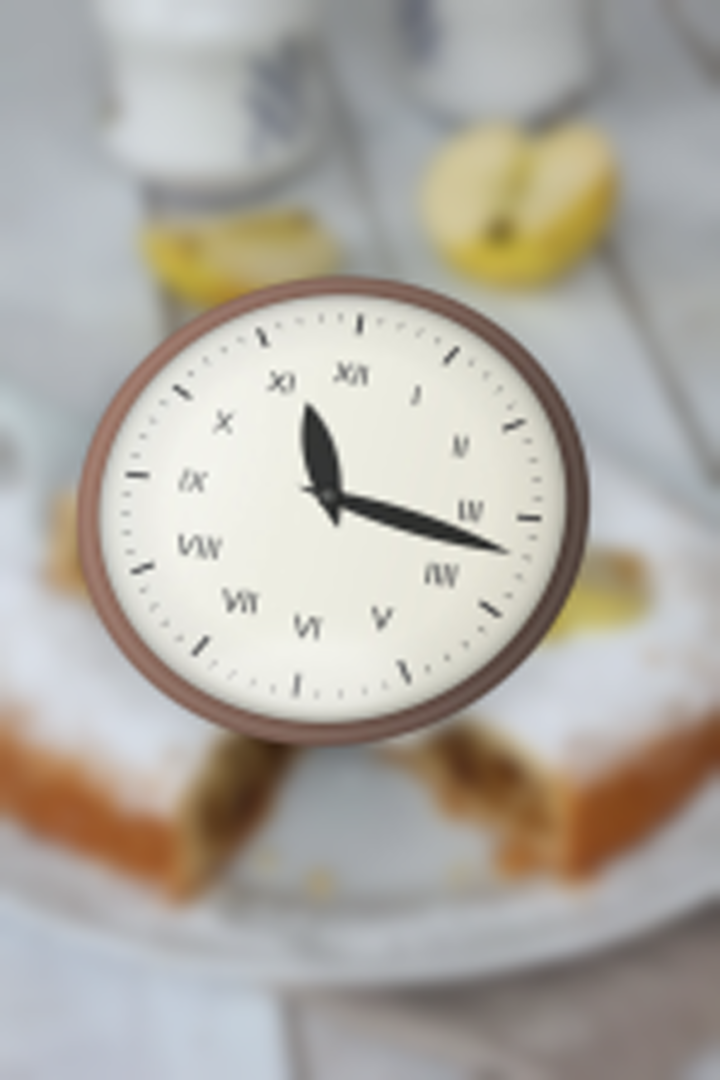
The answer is 11,17
